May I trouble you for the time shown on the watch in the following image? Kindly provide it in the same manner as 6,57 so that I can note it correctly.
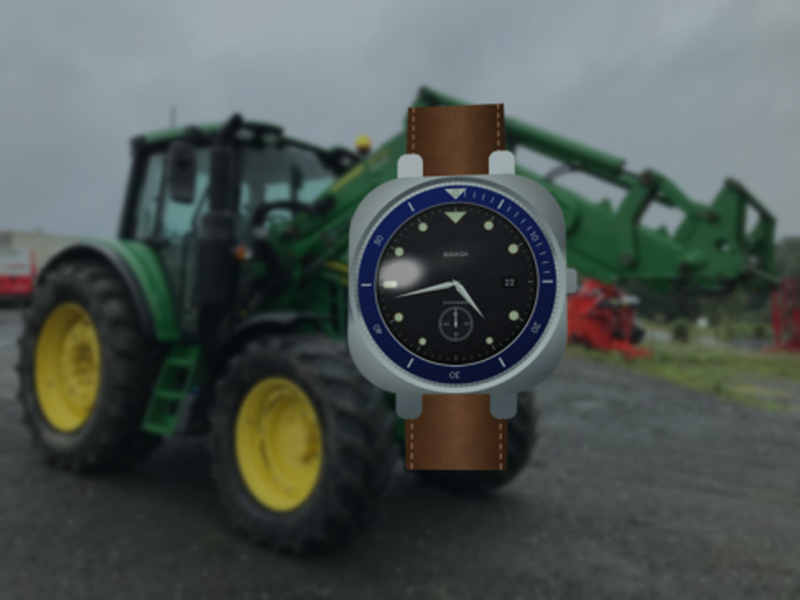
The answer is 4,43
